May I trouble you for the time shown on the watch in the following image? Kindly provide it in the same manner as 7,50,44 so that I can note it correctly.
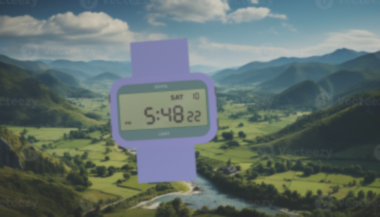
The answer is 5,48,22
